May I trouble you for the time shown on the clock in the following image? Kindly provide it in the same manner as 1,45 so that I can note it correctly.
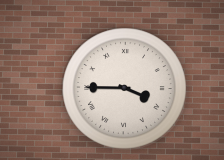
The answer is 3,45
